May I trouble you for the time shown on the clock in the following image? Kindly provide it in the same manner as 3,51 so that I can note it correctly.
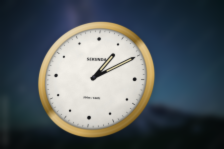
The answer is 1,10
